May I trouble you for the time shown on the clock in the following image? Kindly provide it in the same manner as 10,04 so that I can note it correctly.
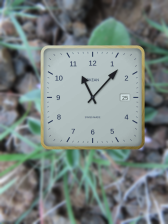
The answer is 11,07
